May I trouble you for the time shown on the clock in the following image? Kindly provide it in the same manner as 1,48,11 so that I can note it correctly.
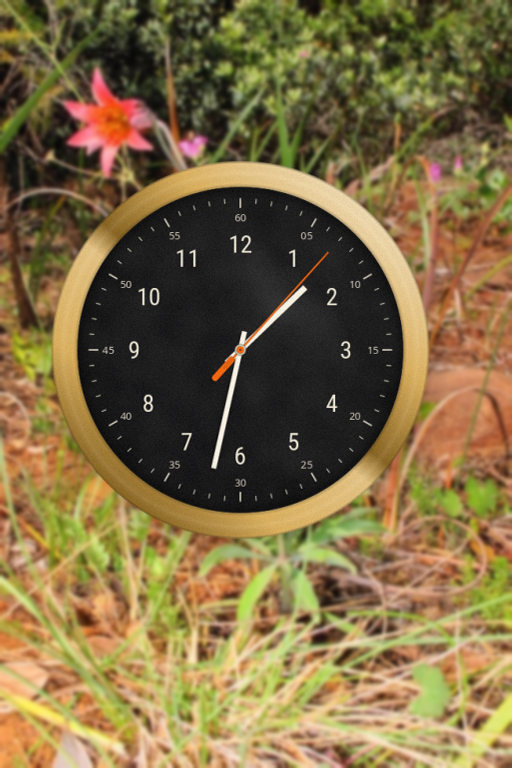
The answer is 1,32,07
